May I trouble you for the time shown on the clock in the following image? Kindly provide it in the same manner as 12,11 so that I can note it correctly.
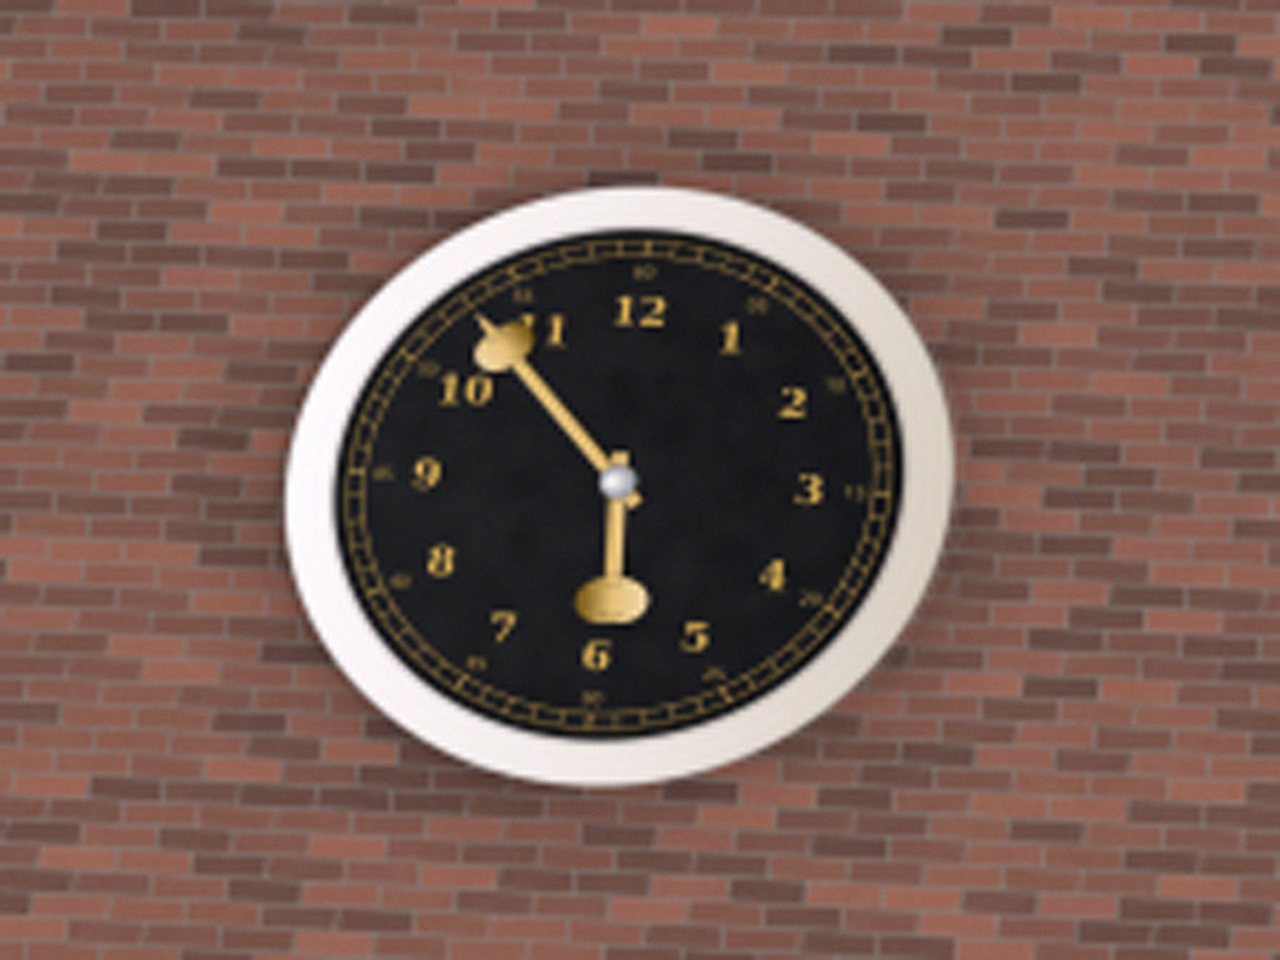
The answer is 5,53
